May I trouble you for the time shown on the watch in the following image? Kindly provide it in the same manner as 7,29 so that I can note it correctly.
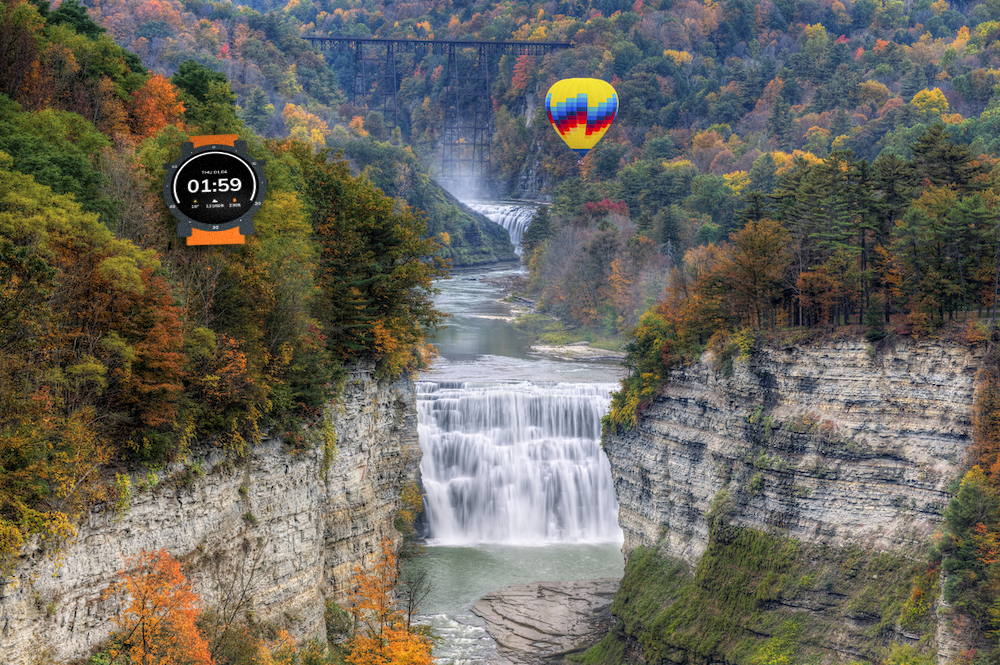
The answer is 1,59
